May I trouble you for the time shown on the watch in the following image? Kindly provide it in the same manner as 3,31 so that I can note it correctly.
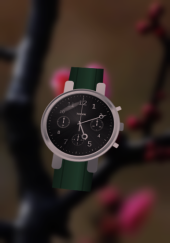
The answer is 5,11
